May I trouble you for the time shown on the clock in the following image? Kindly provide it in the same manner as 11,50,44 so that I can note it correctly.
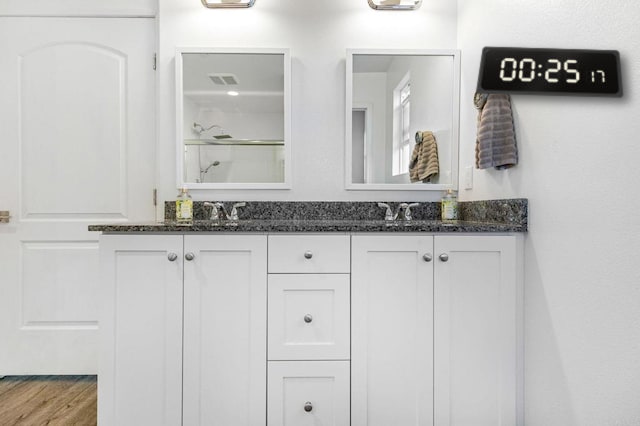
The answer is 0,25,17
